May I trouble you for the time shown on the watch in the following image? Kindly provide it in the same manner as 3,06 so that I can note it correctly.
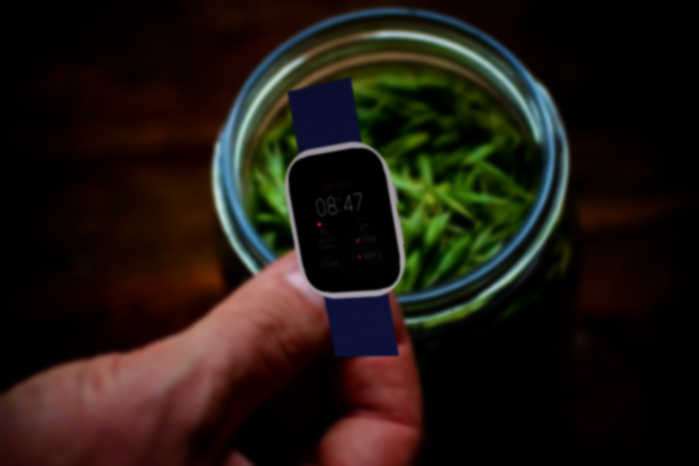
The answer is 8,47
